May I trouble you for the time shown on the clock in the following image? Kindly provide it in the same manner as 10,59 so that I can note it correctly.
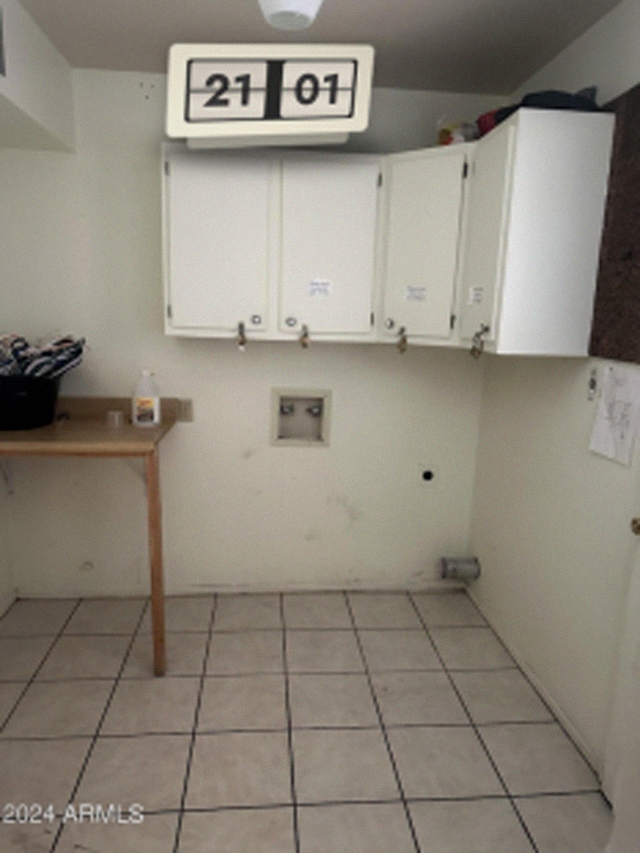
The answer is 21,01
